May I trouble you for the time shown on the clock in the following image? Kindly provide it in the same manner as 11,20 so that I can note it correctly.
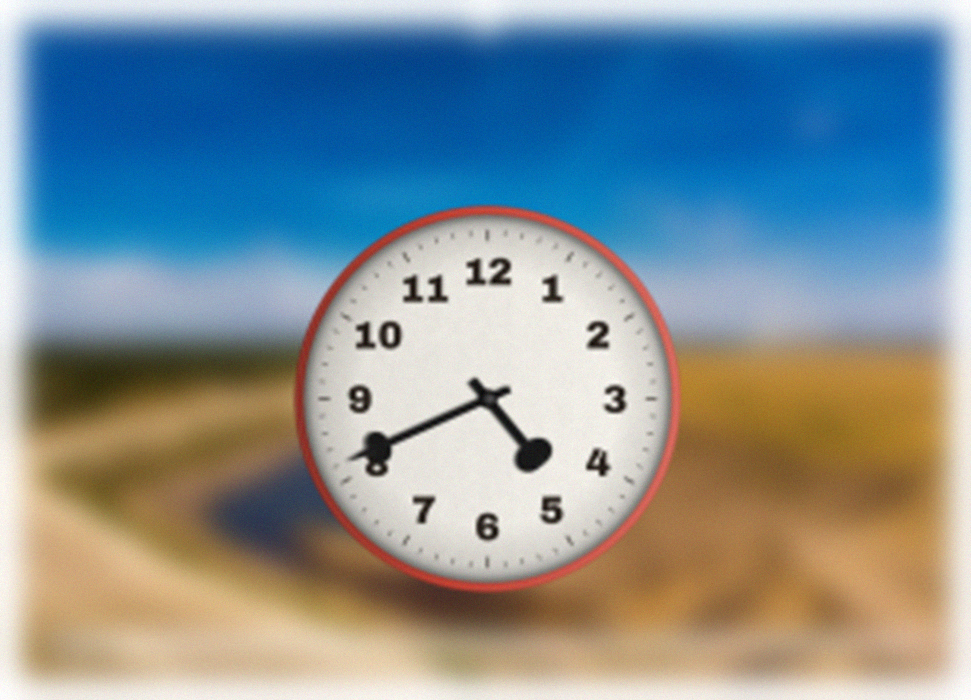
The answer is 4,41
